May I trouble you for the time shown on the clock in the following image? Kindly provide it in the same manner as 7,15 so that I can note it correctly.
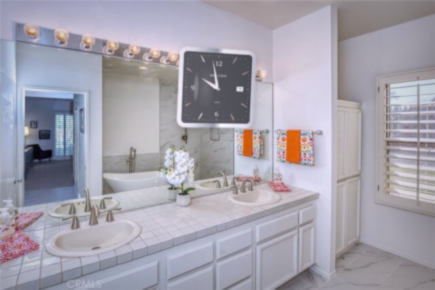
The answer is 9,58
